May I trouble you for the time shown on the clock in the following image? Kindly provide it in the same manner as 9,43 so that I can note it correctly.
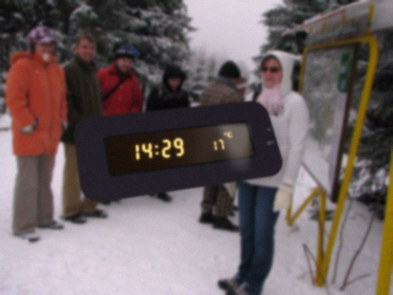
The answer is 14,29
